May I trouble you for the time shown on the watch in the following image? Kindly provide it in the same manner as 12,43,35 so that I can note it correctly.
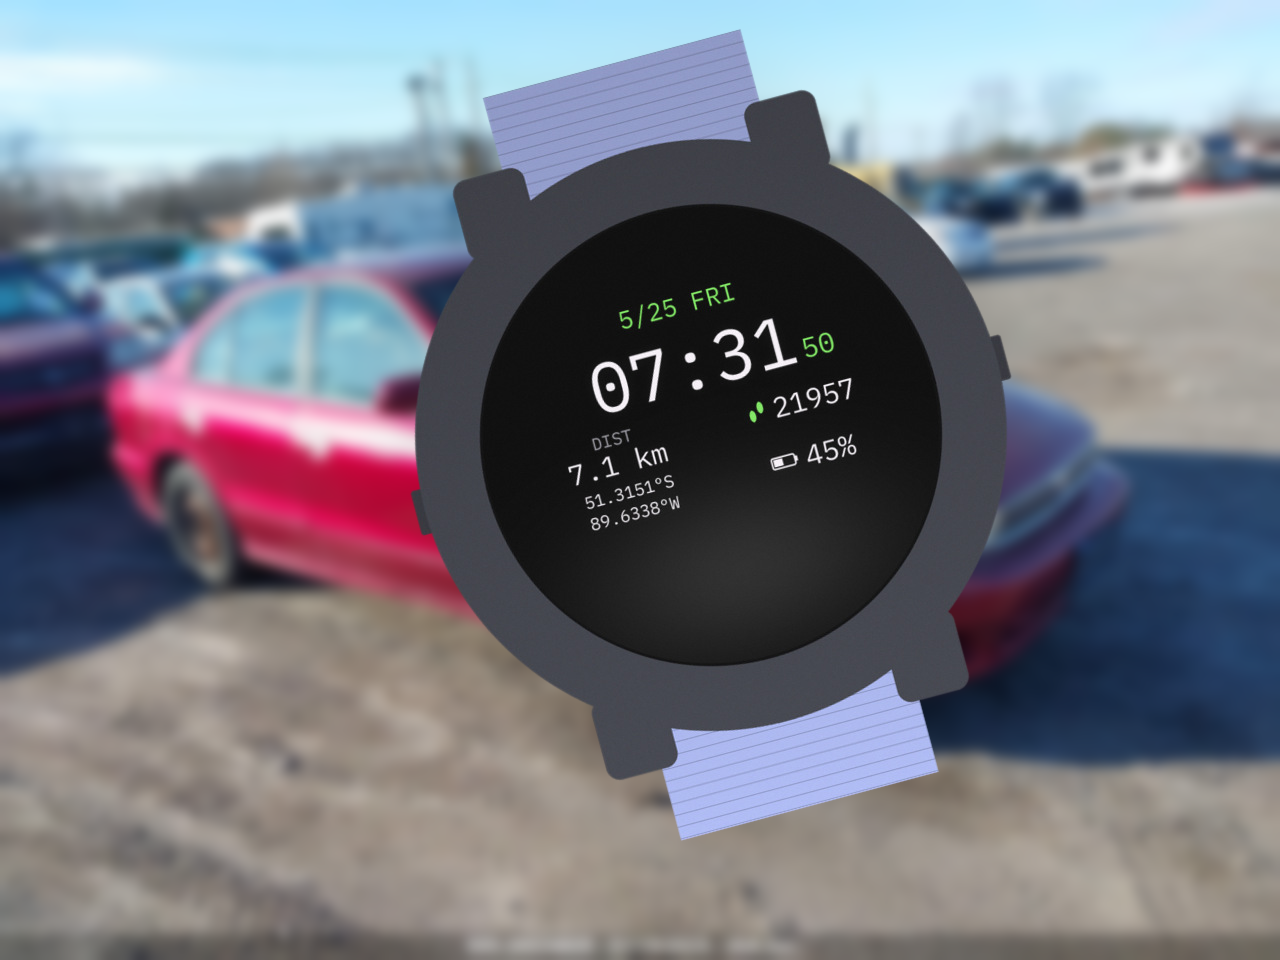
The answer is 7,31,50
